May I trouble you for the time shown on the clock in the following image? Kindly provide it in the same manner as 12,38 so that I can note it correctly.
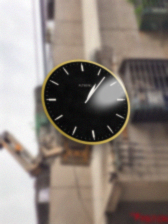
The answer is 1,07
